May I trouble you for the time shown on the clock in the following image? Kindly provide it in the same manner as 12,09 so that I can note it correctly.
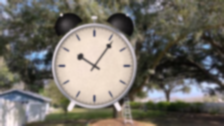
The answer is 10,06
